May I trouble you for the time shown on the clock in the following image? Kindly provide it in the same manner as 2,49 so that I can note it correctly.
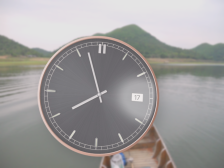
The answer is 7,57
